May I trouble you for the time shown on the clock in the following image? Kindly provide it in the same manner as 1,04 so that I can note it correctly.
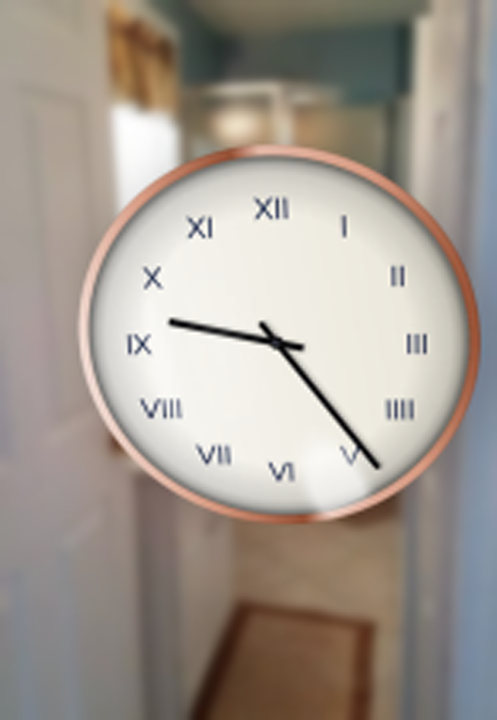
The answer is 9,24
